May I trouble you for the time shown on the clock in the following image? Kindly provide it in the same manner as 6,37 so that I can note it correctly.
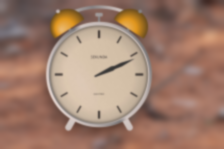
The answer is 2,11
